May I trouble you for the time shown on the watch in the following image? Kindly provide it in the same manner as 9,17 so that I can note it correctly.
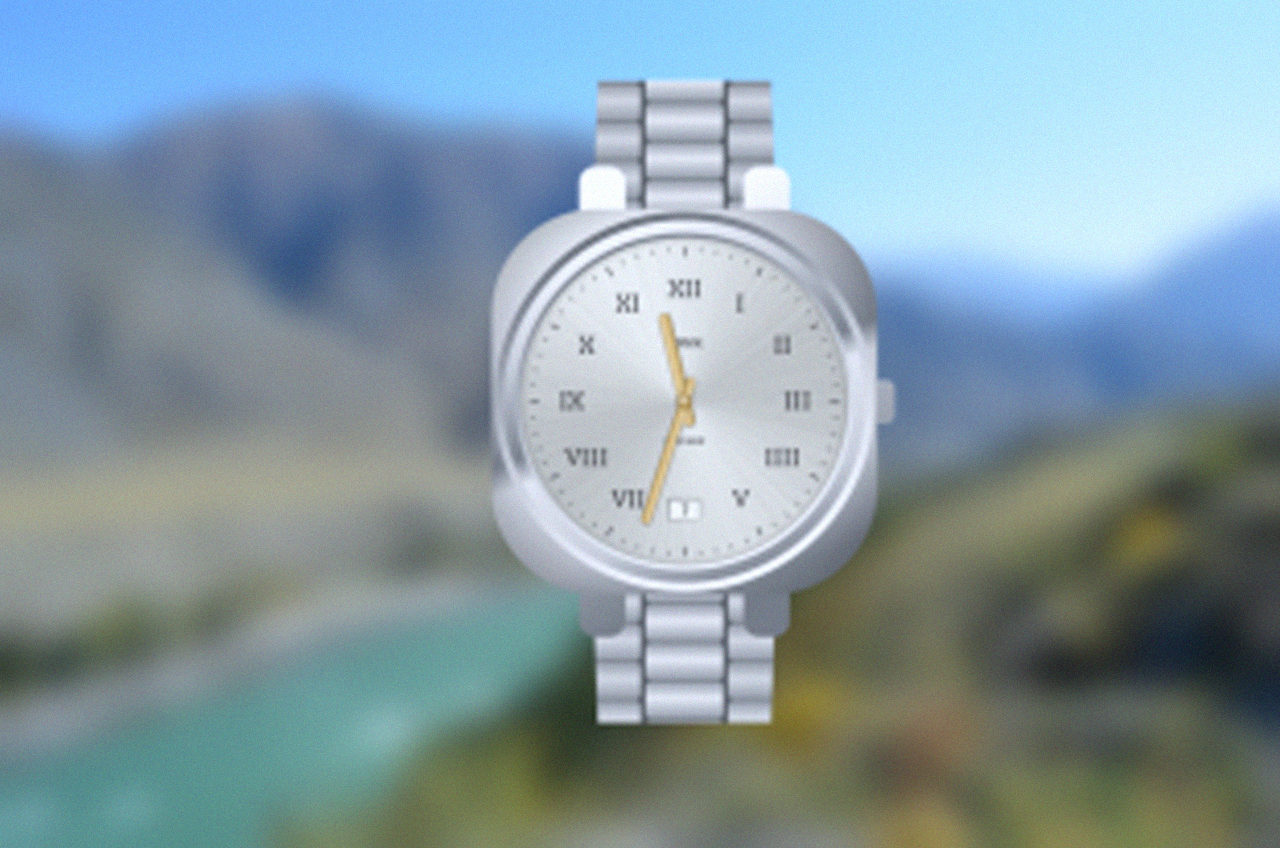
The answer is 11,33
